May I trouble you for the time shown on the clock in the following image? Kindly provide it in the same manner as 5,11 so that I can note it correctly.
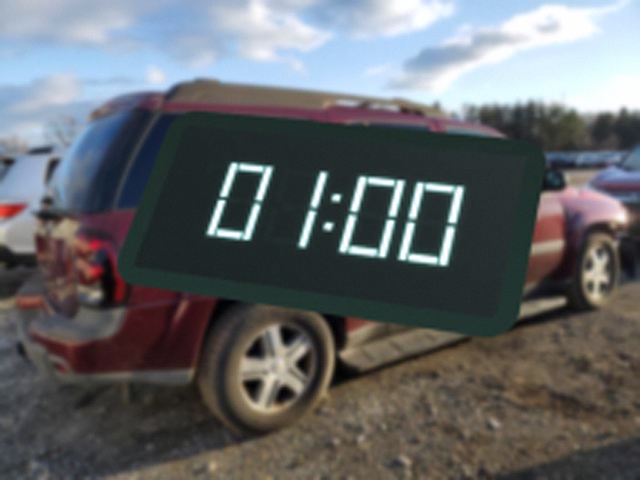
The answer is 1,00
